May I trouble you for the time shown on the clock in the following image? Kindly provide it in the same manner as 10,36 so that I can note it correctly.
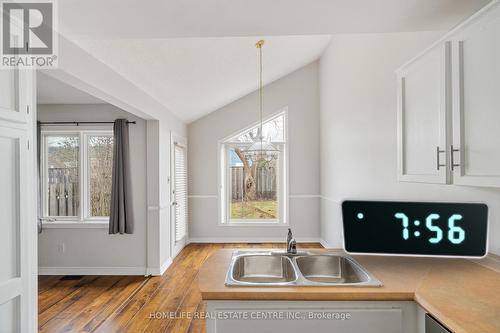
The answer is 7,56
